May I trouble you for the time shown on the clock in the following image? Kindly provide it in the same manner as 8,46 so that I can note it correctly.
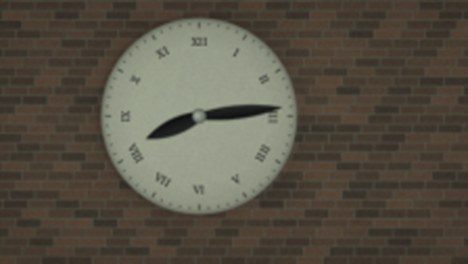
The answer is 8,14
